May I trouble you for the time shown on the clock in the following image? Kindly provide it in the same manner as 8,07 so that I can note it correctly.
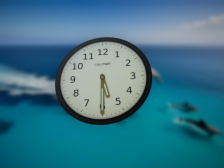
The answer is 5,30
